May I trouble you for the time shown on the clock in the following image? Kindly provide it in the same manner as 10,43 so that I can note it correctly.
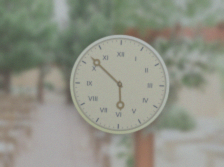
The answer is 5,52
